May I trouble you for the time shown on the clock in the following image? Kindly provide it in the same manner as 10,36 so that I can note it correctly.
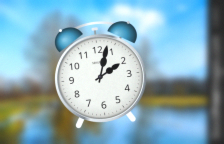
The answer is 2,03
